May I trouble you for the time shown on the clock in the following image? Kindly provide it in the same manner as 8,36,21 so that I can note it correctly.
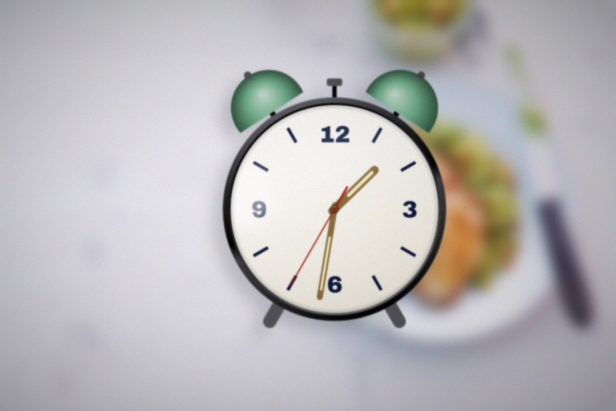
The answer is 1,31,35
